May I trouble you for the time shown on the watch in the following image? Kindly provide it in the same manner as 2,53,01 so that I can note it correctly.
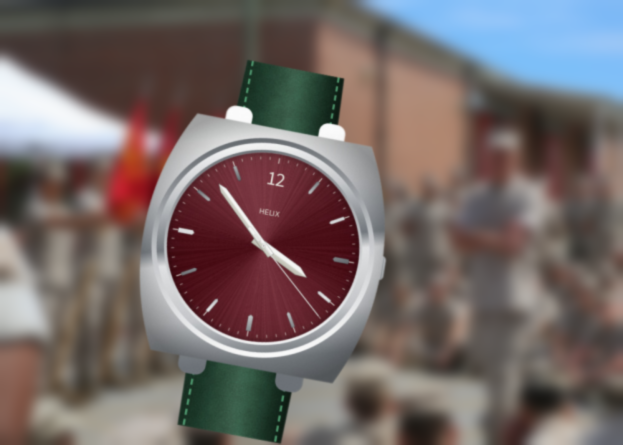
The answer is 3,52,22
